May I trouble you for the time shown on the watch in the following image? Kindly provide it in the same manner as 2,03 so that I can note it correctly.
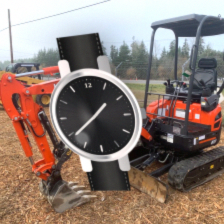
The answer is 1,39
